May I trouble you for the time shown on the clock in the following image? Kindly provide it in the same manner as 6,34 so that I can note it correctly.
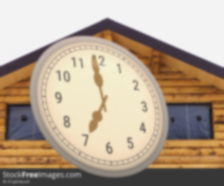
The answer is 6,59
